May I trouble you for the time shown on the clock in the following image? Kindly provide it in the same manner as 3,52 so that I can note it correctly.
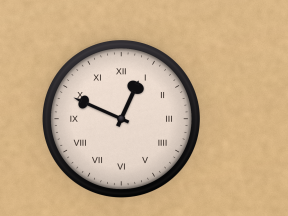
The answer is 12,49
